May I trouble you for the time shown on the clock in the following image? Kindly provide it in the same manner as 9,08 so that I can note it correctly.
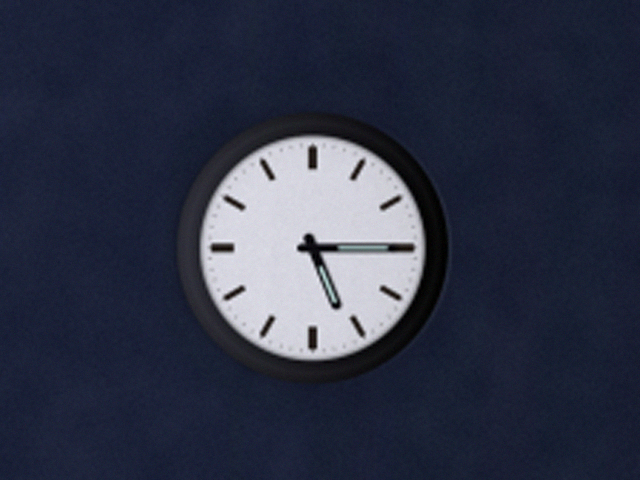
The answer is 5,15
